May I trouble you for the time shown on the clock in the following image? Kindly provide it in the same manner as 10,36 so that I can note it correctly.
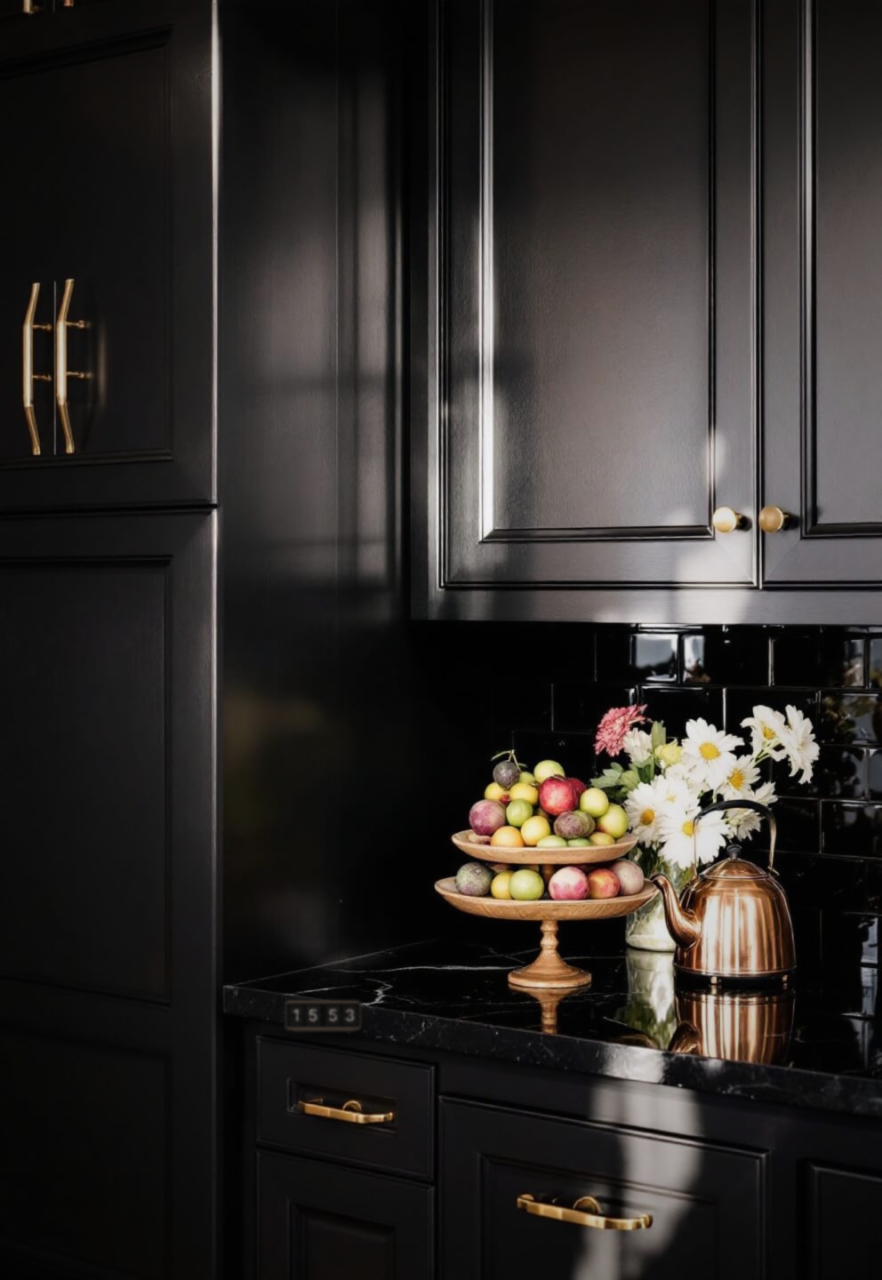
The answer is 15,53
